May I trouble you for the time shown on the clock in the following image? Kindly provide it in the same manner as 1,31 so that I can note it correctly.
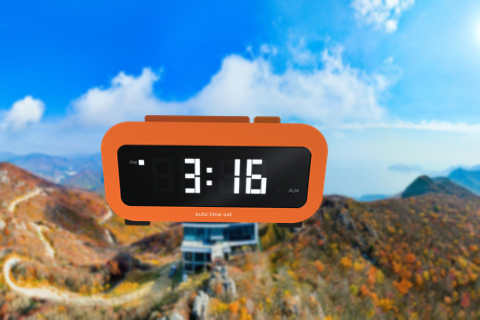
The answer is 3,16
